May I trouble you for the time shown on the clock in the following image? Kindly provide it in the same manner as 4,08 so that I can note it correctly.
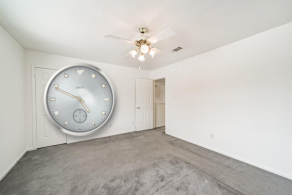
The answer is 4,49
